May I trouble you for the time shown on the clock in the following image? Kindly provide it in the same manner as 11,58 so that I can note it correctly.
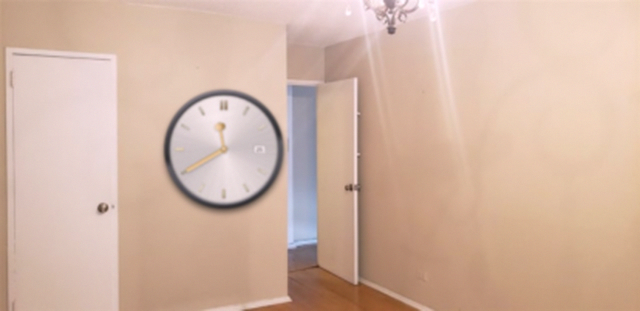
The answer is 11,40
